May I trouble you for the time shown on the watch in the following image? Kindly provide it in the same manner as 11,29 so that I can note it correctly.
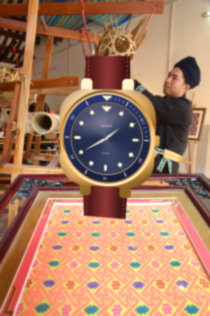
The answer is 1,40
